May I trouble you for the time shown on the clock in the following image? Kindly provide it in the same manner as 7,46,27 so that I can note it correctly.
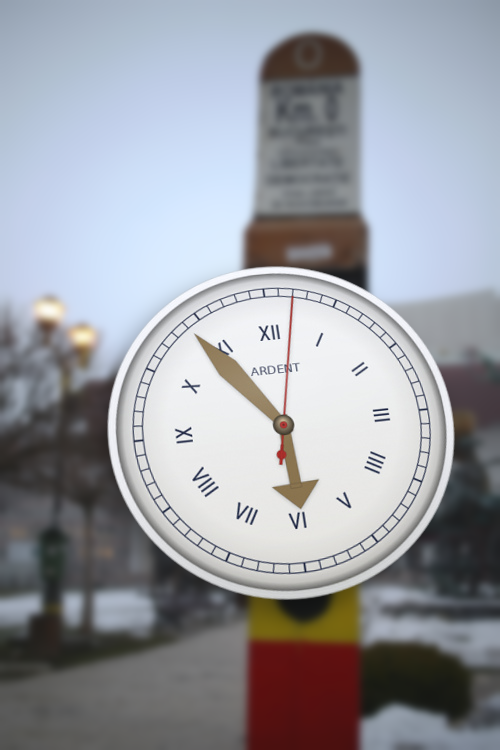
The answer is 5,54,02
